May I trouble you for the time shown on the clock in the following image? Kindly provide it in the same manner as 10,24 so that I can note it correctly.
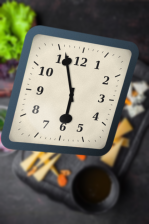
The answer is 5,56
